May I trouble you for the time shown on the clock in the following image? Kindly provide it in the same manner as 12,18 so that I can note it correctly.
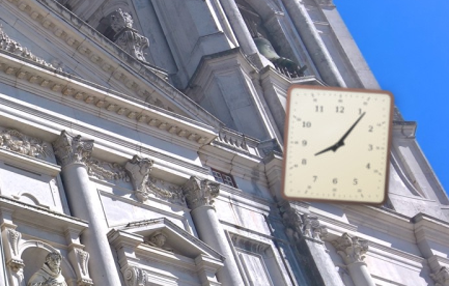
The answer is 8,06
